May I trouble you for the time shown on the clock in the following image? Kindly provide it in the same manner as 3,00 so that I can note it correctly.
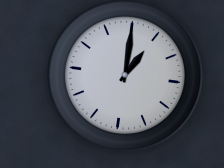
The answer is 1,00
